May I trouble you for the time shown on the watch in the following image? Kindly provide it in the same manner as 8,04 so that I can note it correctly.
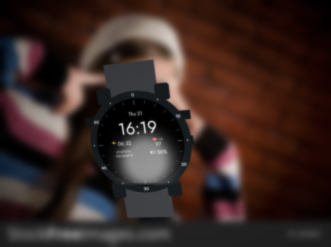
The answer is 16,19
